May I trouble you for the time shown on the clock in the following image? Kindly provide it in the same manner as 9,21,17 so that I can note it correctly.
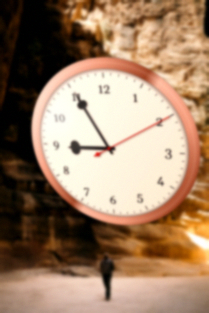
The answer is 8,55,10
